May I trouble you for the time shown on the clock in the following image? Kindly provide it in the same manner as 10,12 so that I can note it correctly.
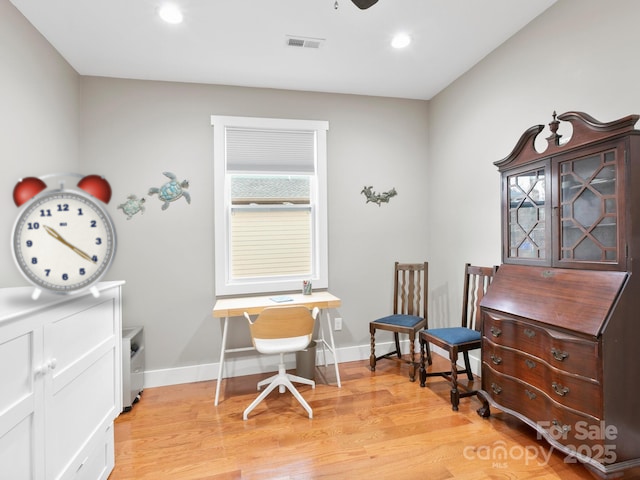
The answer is 10,21
